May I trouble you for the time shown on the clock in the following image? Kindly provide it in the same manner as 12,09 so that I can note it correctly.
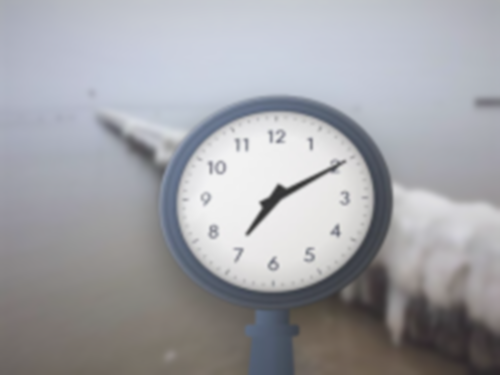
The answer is 7,10
